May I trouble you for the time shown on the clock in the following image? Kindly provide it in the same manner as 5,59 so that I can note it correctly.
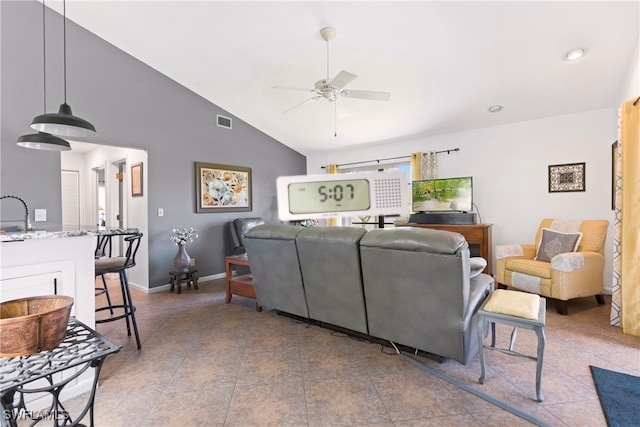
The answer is 5,07
